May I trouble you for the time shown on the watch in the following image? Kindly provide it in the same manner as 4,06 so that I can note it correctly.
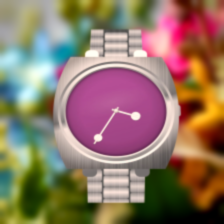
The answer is 3,35
